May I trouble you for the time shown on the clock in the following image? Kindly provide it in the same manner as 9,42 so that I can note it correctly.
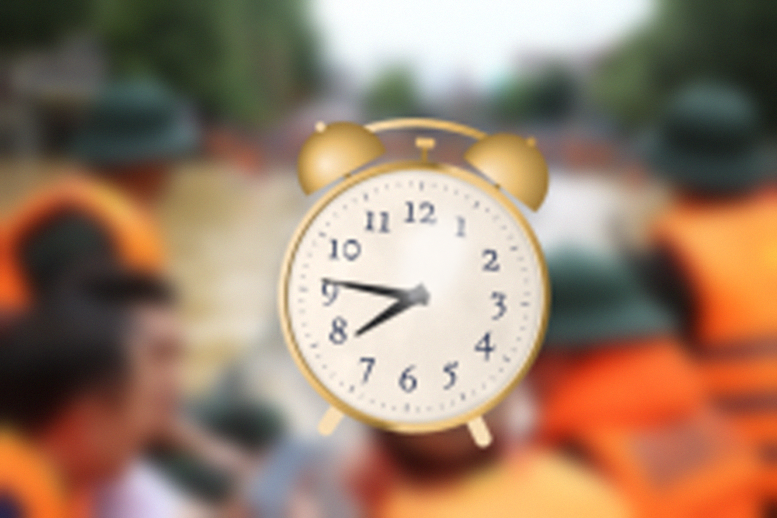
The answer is 7,46
